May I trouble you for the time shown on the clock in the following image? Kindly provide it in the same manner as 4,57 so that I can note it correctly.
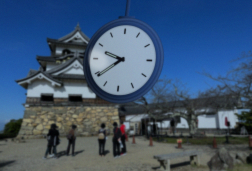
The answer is 9,39
